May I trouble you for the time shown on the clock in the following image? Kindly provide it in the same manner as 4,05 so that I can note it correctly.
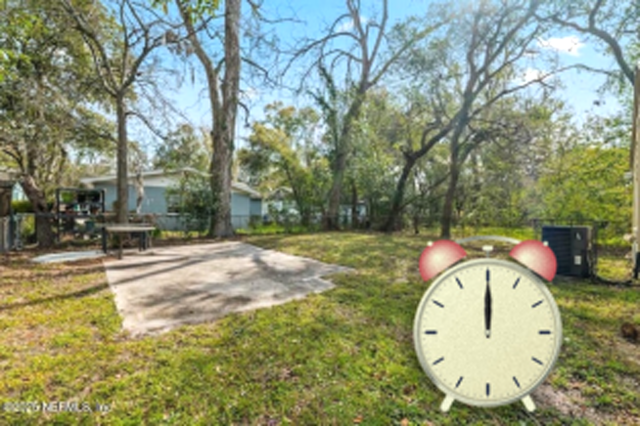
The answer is 12,00
